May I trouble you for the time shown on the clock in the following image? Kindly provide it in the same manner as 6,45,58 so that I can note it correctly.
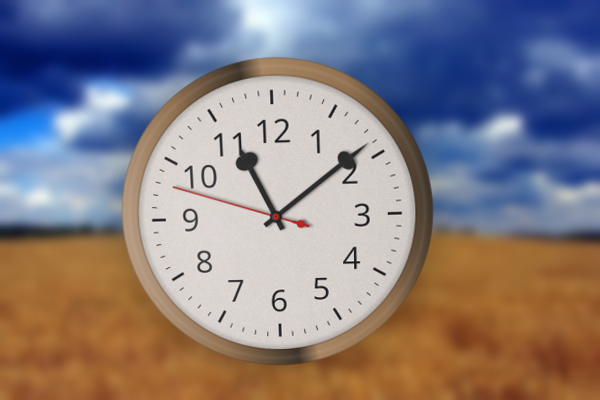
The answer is 11,08,48
